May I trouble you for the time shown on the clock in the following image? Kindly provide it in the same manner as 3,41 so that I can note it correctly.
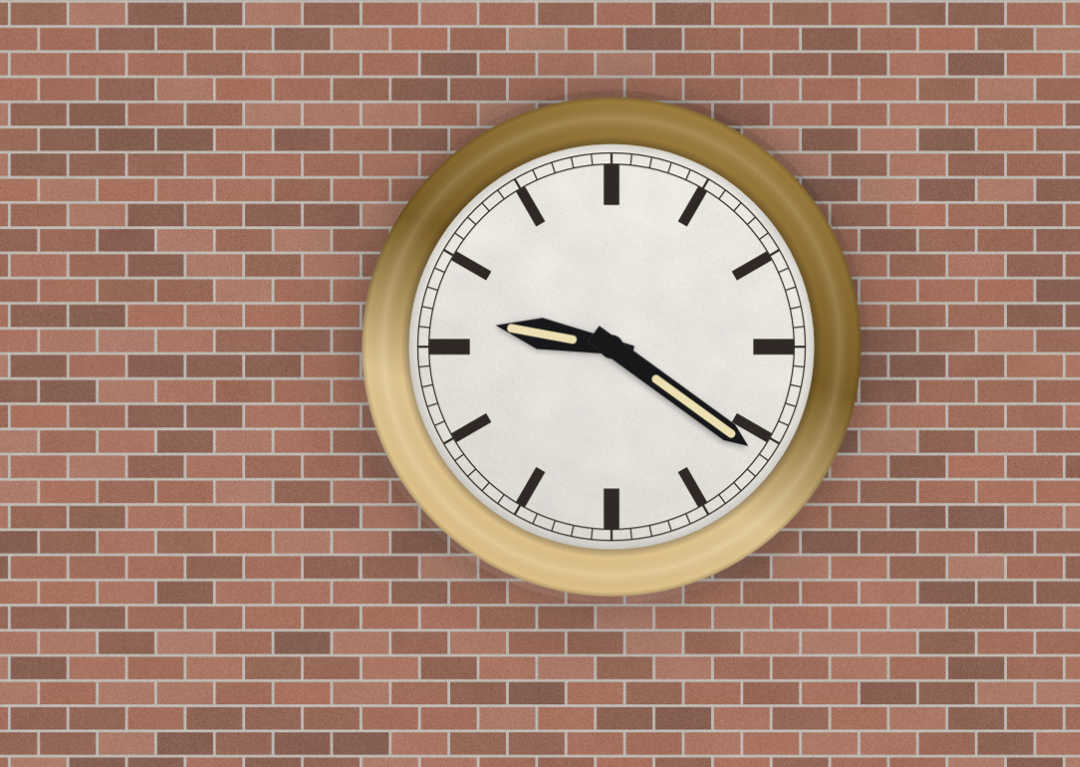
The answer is 9,21
